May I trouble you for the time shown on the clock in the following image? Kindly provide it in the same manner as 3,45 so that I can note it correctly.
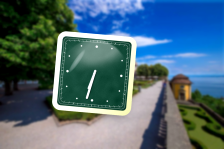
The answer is 6,32
